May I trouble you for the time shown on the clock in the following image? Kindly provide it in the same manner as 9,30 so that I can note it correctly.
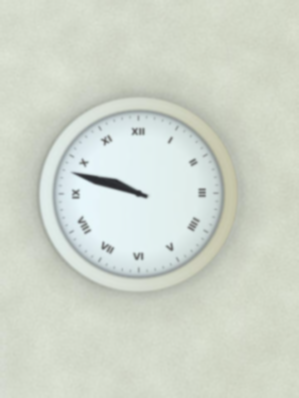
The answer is 9,48
